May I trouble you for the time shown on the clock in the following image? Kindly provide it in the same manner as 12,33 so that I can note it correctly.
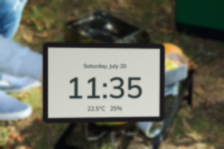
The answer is 11,35
